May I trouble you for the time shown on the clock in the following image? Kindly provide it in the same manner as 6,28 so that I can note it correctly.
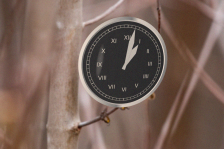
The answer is 1,02
